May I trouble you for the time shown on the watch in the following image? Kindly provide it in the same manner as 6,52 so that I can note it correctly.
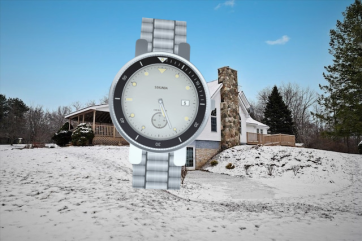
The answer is 5,26
